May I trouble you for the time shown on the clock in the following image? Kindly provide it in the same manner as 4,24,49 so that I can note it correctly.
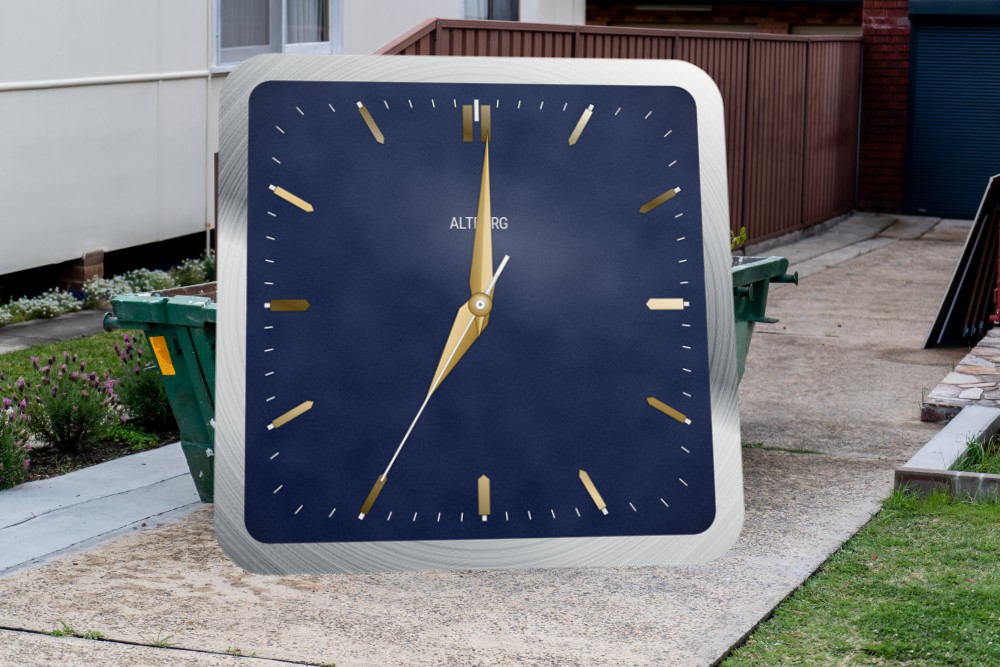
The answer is 7,00,35
